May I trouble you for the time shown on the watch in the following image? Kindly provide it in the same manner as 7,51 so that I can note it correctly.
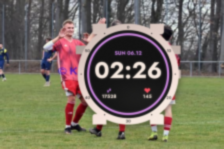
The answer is 2,26
